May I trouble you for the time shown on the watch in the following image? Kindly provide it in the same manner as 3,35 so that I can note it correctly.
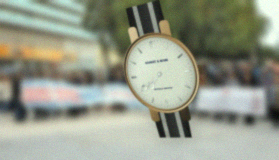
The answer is 7,40
